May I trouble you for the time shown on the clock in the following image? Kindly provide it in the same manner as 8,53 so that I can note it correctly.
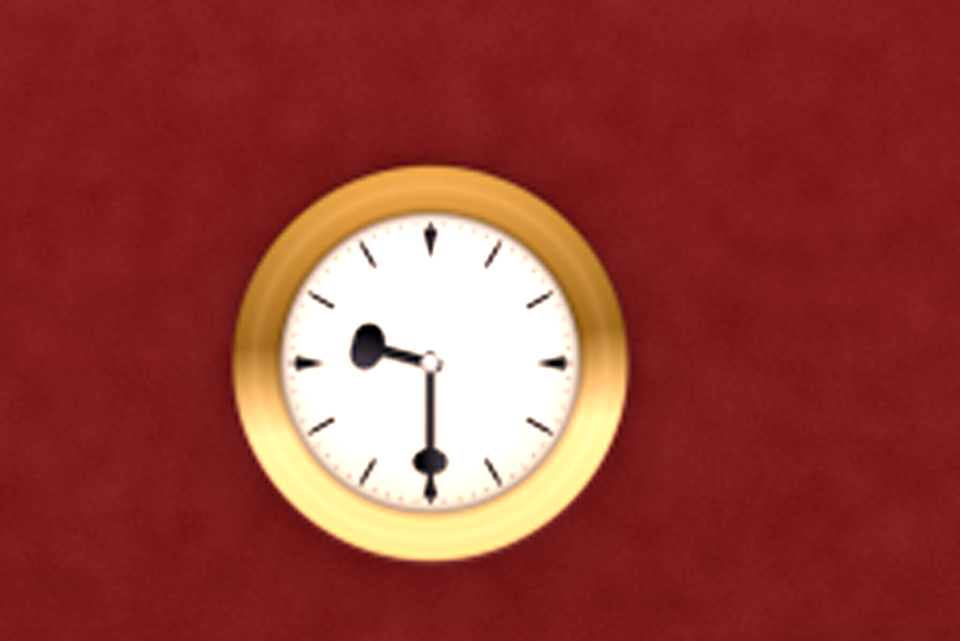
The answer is 9,30
